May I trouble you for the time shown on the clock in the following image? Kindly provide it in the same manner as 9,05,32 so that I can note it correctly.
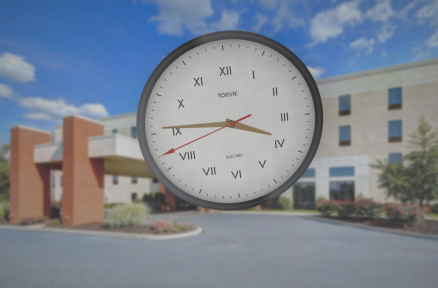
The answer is 3,45,42
